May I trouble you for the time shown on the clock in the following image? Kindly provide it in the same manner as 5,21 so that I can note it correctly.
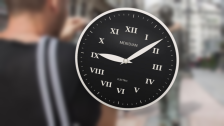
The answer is 9,08
